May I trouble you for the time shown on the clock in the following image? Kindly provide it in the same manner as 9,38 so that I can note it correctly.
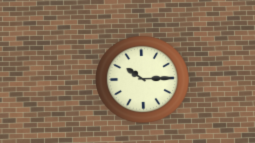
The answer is 10,15
